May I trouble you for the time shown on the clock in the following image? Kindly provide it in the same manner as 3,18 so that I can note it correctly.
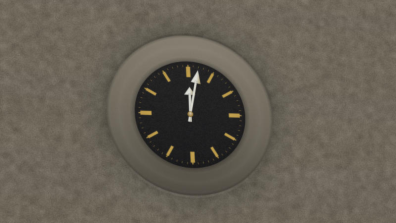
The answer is 12,02
